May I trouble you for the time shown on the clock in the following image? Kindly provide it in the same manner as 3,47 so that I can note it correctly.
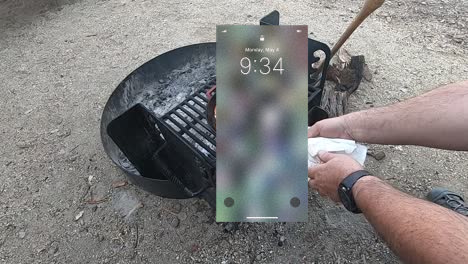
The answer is 9,34
